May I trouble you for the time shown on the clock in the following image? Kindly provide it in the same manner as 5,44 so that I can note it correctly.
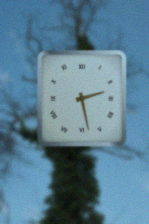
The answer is 2,28
